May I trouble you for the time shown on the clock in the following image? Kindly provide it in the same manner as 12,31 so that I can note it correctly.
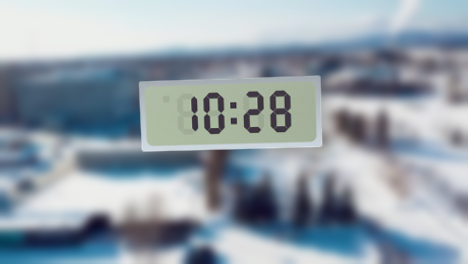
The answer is 10,28
